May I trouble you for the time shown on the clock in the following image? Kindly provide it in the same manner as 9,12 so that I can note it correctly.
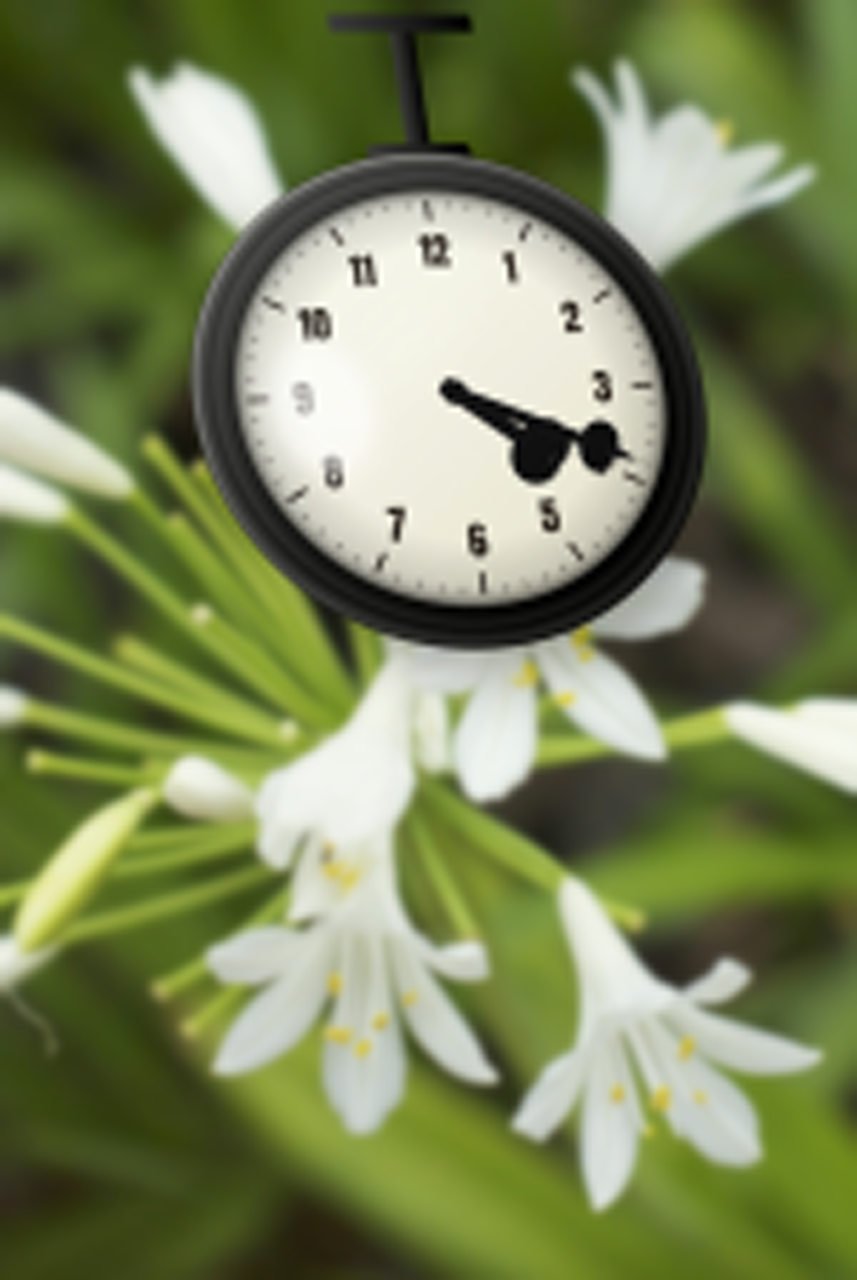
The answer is 4,19
